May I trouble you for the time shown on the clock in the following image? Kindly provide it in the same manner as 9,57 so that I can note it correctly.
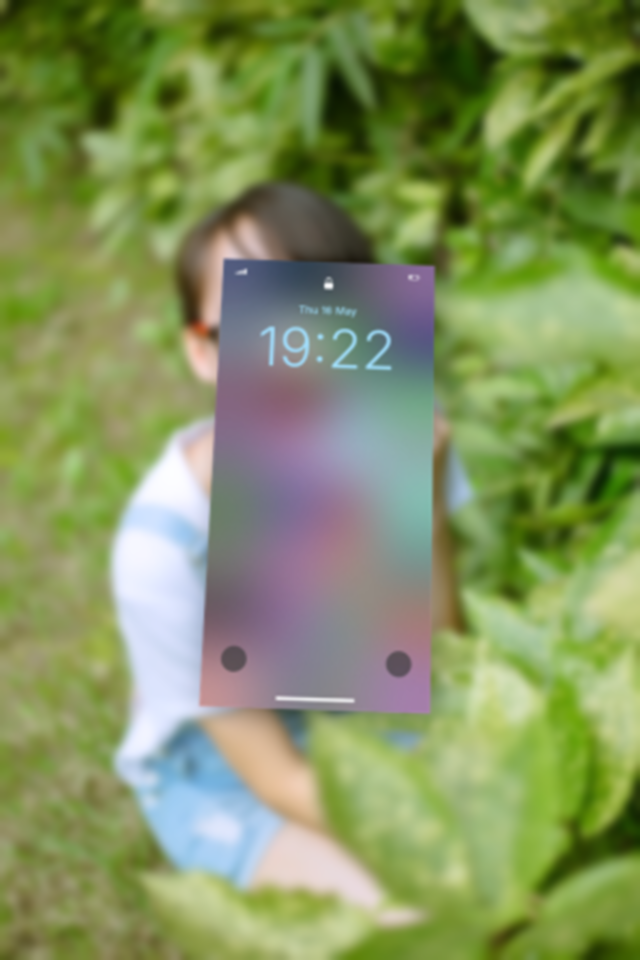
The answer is 19,22
